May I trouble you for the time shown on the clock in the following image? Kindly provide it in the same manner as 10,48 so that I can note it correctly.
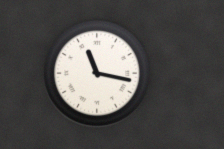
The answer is 11,17
